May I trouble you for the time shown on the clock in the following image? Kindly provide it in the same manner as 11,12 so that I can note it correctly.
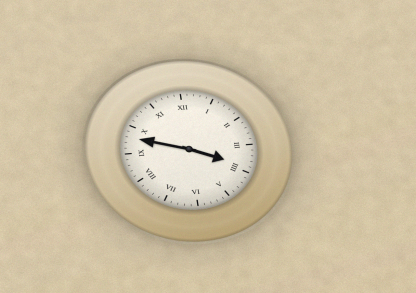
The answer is 3,48
